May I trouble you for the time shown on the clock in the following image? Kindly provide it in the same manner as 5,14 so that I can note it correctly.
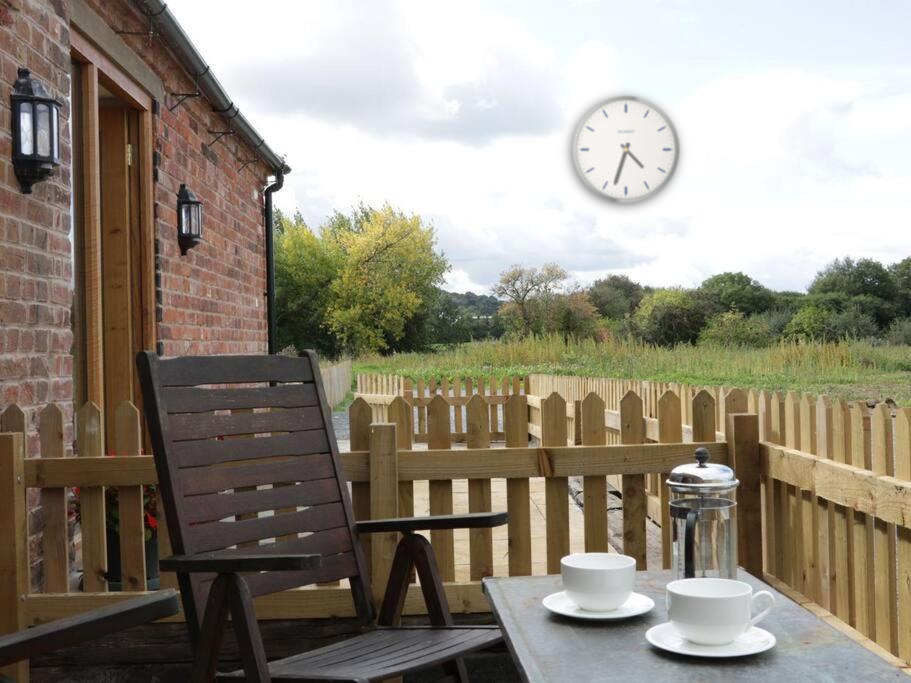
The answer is 4,33
